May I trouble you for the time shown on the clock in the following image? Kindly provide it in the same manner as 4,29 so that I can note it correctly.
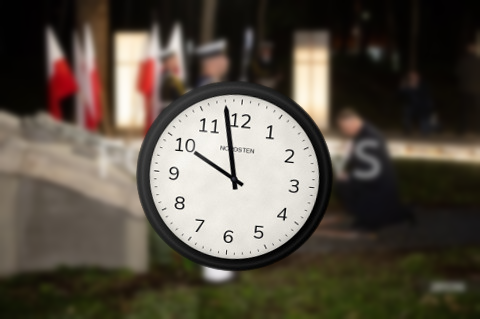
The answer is 9,58
